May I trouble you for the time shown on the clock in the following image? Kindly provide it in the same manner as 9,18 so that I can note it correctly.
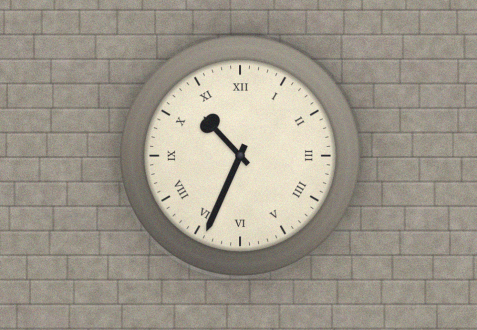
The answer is 10,34
